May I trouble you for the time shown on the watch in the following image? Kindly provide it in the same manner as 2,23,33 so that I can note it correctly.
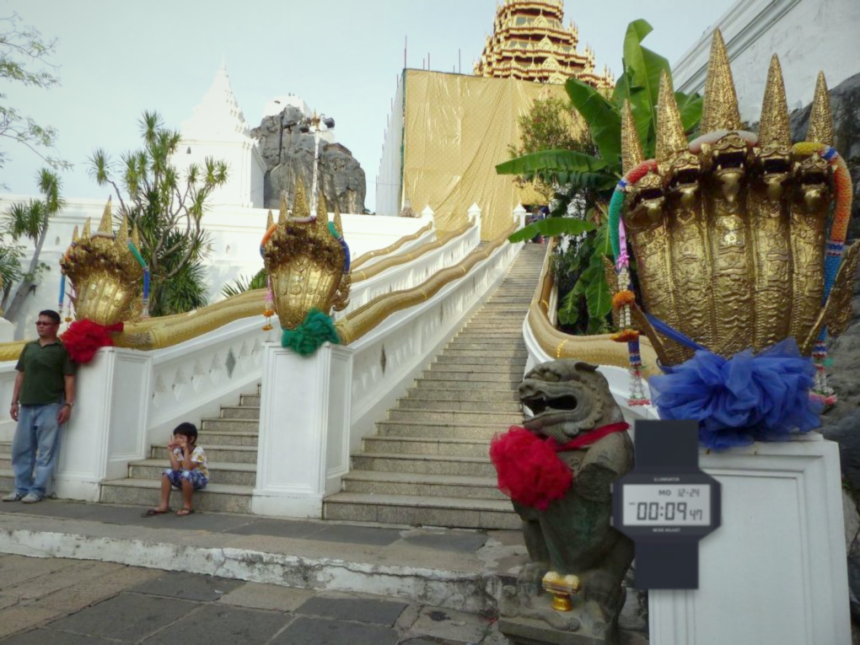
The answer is 0,09,47
